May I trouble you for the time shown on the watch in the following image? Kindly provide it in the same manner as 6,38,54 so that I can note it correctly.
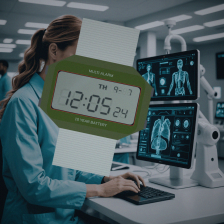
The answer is 12,05,24
